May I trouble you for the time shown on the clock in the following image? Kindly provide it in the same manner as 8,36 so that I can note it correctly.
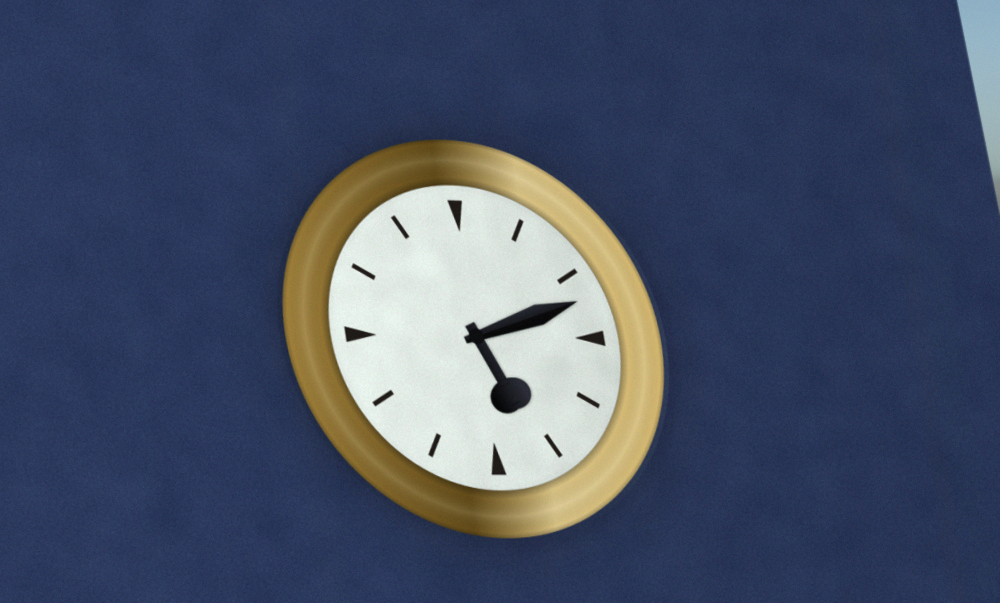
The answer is 5,12
